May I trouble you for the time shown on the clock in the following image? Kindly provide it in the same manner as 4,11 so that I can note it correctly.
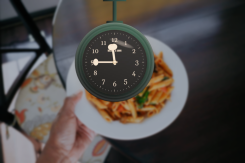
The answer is 11,45
